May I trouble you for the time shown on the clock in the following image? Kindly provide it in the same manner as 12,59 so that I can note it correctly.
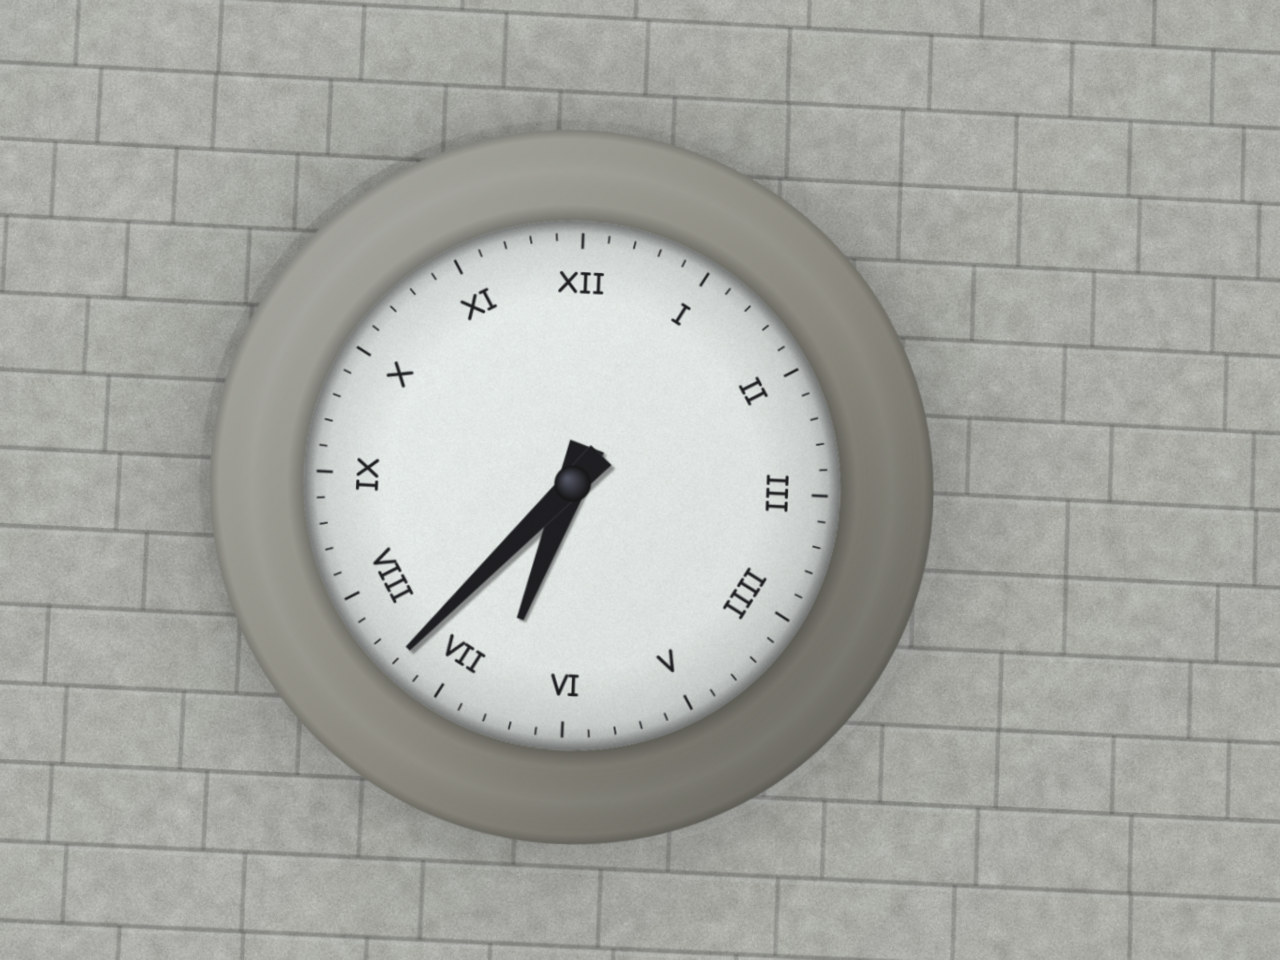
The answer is 6,37
